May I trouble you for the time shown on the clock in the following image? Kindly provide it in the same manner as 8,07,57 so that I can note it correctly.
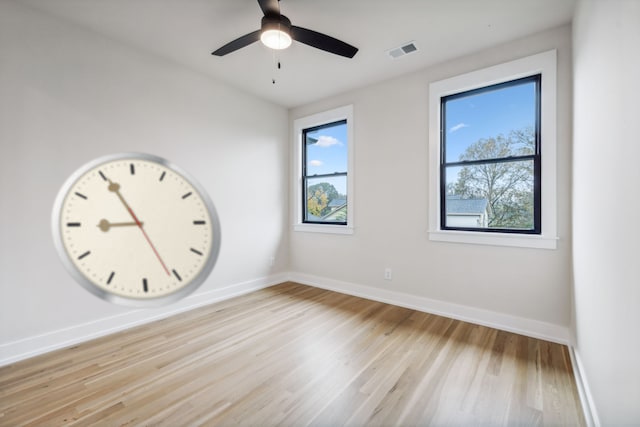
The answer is 8,55,26
